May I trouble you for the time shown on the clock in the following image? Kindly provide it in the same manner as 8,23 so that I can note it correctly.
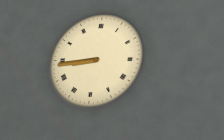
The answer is 8,44
